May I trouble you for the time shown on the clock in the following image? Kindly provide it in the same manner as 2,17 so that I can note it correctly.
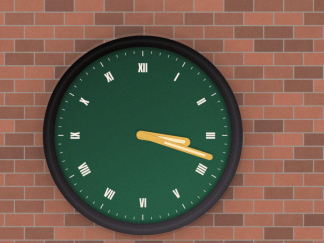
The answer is 3,18
